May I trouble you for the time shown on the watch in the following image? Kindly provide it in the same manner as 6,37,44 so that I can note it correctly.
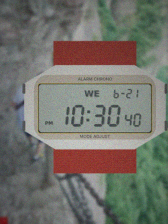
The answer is 10,30,40
